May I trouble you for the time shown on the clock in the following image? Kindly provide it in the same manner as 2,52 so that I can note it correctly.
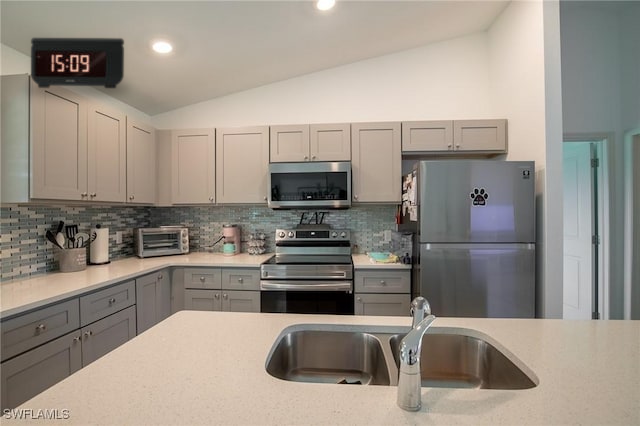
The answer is 15,09
